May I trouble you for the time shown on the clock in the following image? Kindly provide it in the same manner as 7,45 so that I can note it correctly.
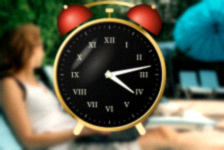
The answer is 4,13
